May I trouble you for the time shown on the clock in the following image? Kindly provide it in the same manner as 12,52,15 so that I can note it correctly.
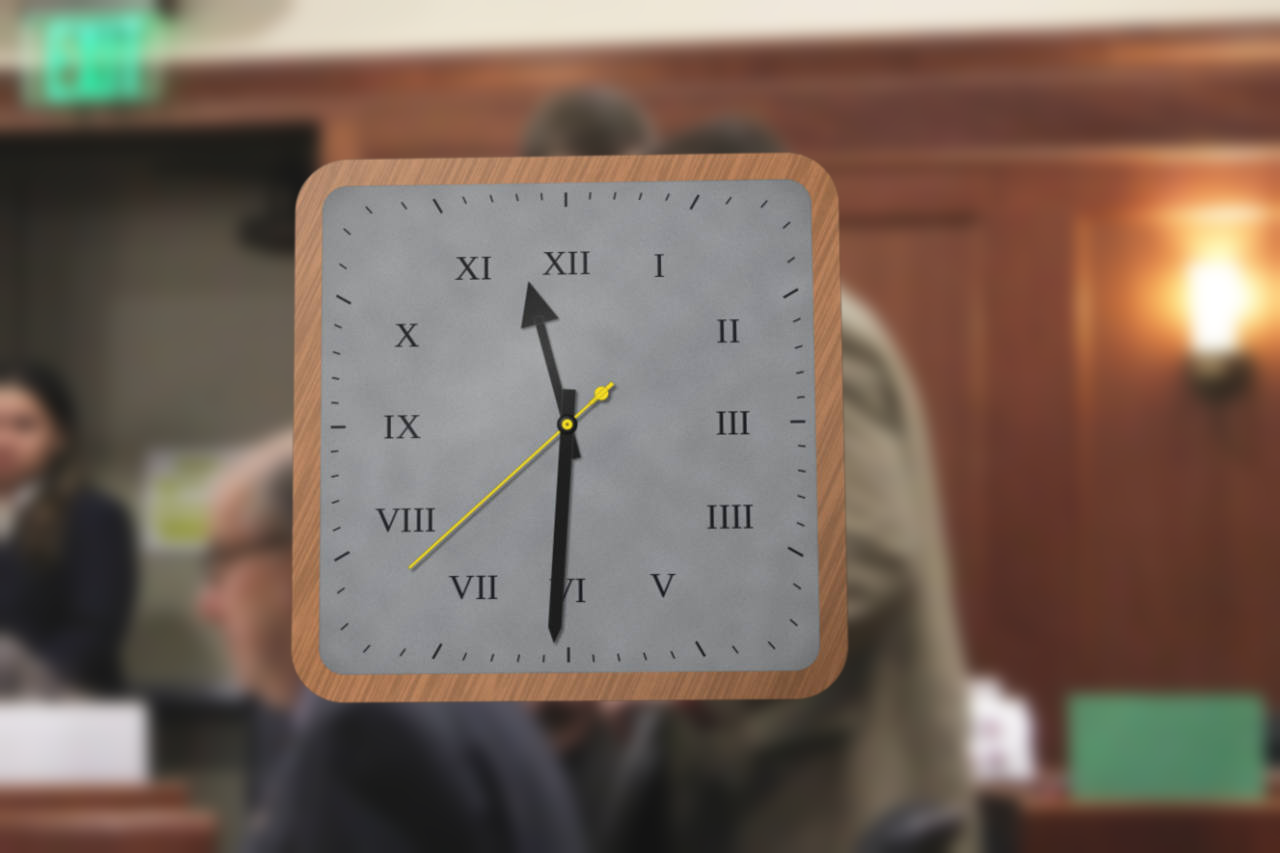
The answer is 11,30,38
